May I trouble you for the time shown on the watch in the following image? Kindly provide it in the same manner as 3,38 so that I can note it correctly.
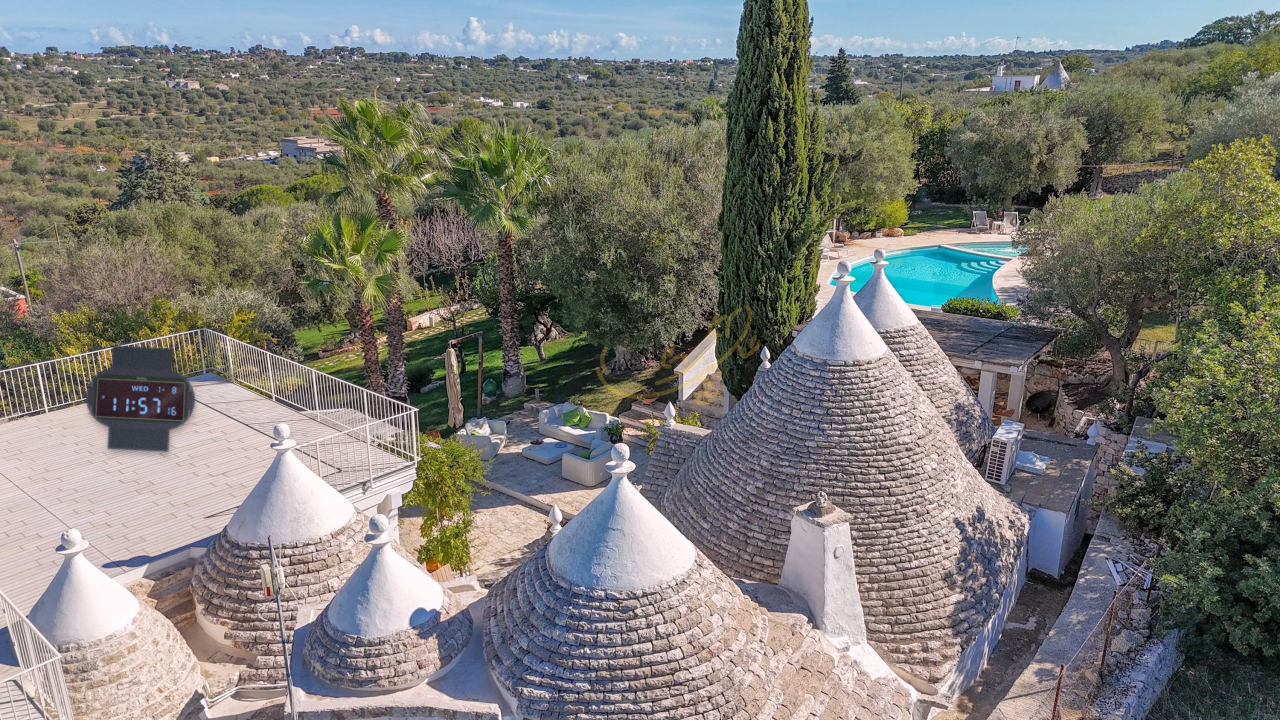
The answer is 11,57
